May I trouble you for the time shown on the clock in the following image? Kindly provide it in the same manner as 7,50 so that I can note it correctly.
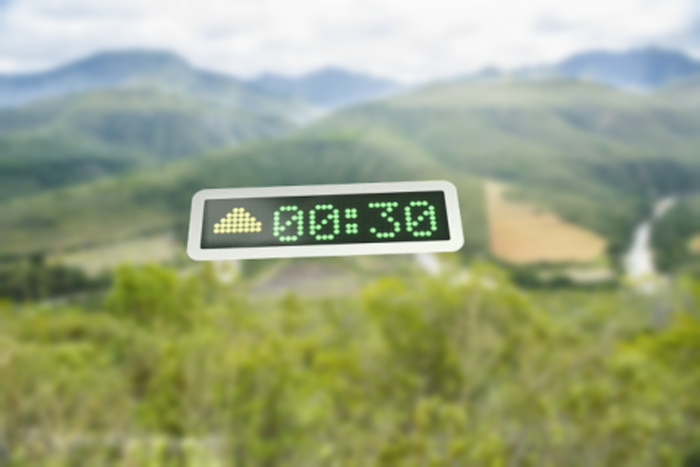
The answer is 0,30
